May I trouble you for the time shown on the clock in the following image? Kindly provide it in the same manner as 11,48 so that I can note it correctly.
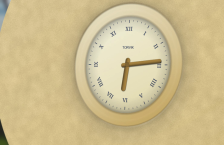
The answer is 6,14
